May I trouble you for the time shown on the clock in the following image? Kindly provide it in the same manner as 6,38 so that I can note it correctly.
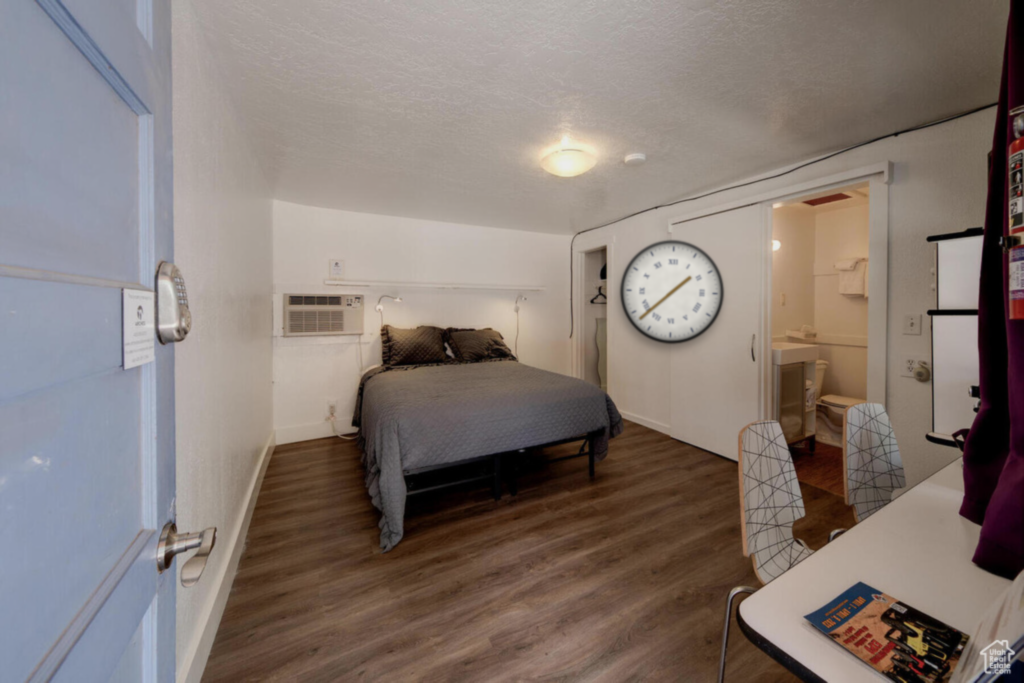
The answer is 1,38
